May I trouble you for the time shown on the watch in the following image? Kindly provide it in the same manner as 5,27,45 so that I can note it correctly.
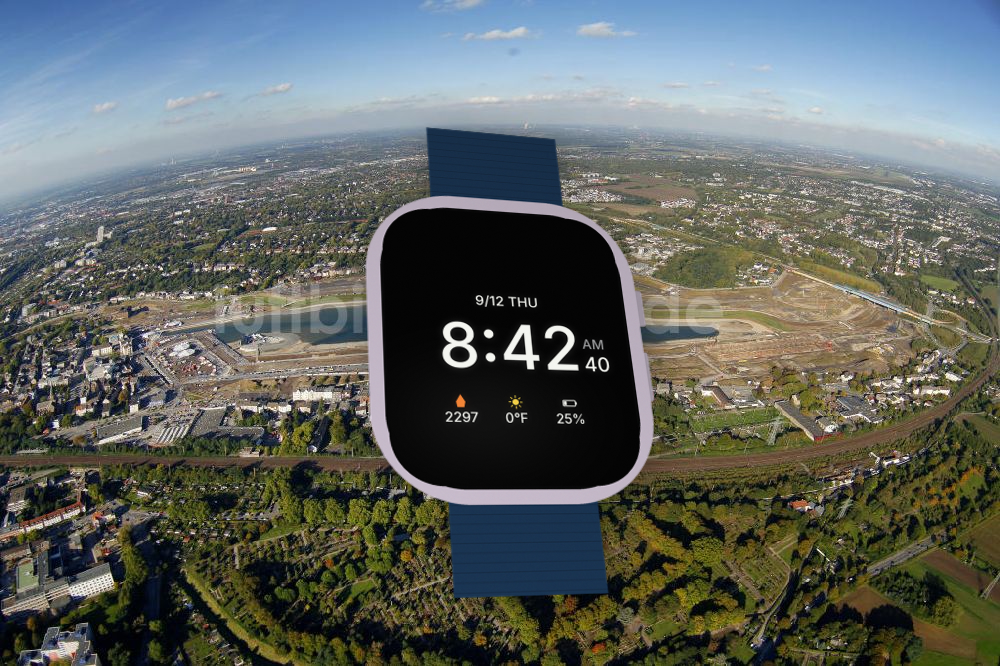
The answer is 8,42,40
